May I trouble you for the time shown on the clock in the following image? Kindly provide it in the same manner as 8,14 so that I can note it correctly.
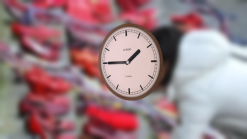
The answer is 1,45
